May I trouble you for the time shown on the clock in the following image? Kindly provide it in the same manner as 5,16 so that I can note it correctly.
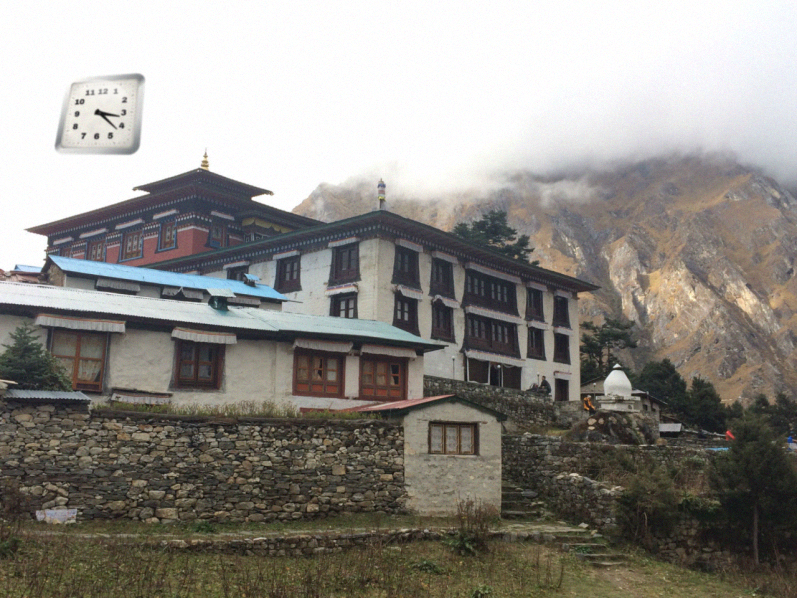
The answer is 3,22
